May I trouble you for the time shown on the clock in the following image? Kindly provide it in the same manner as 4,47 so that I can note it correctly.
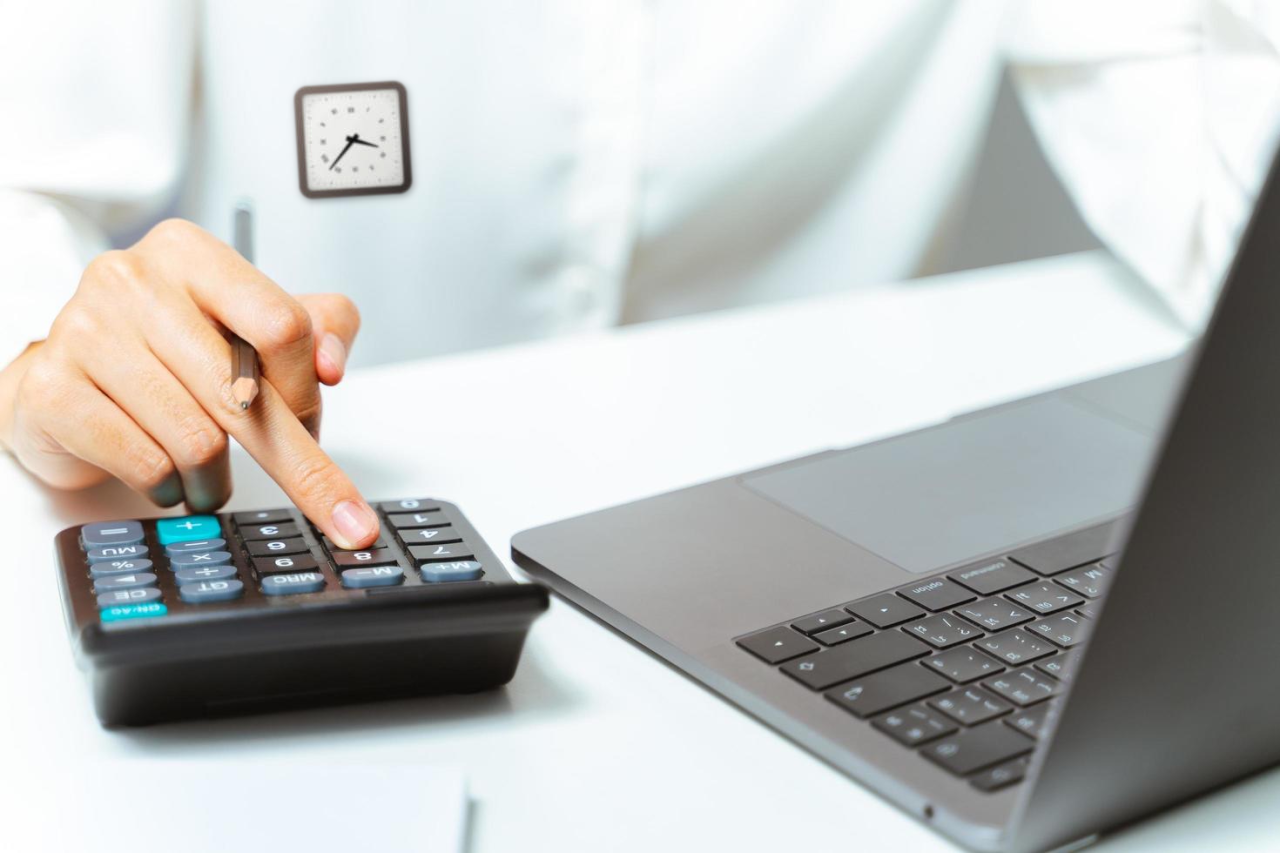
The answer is 3,37
